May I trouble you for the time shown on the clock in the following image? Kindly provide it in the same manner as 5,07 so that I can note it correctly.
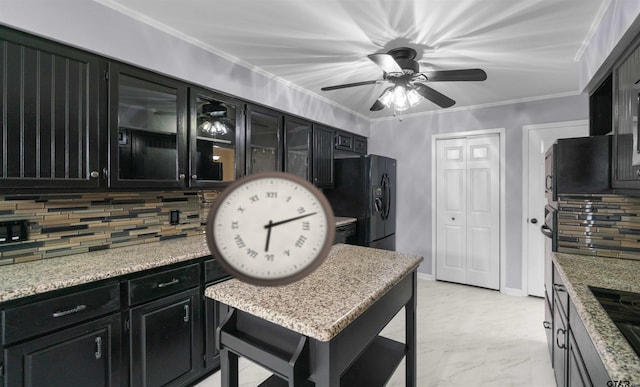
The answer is 6,12
